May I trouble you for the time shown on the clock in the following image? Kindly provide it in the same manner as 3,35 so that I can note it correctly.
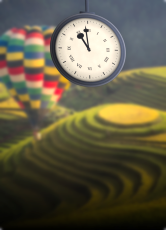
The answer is 10,59
